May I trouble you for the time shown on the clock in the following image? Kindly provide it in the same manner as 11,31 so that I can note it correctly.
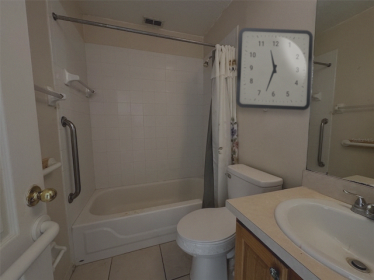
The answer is 11,33
